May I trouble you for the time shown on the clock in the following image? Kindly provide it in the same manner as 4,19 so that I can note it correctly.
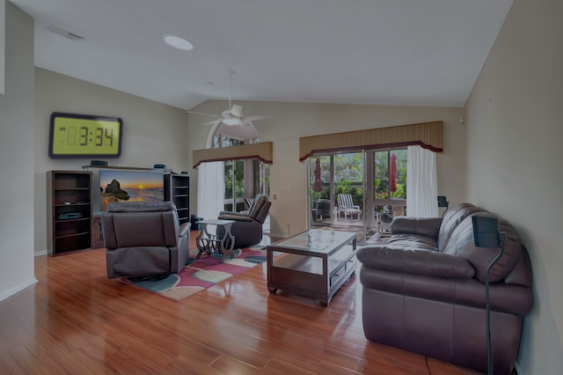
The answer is 3,34
